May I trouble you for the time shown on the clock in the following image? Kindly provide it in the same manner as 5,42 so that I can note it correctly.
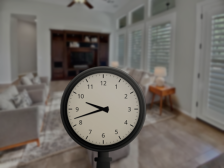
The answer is 9,42
